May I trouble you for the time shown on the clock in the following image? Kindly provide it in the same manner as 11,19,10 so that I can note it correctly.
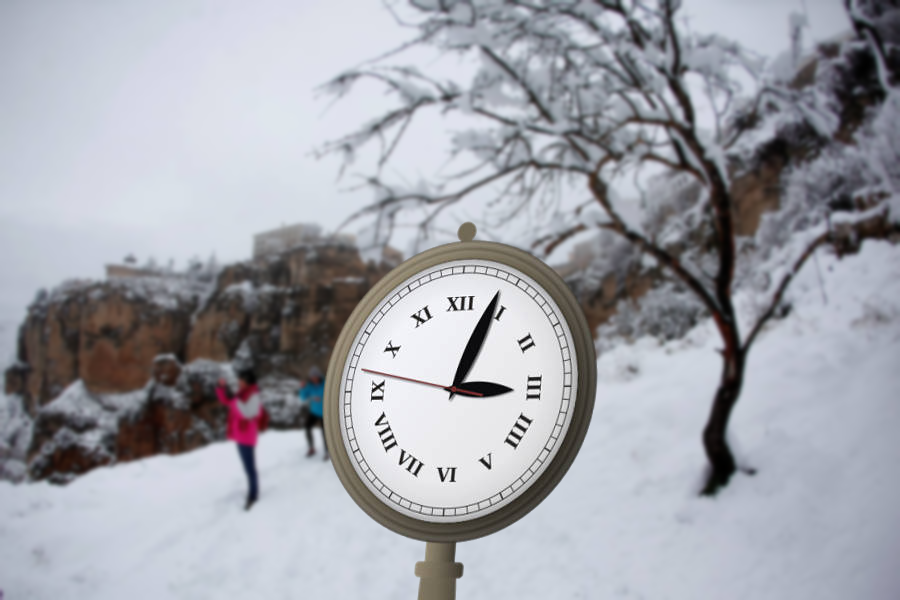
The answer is 3,03,47
